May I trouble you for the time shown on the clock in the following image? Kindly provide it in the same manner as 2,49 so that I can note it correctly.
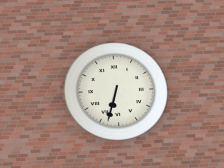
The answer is 6,33
